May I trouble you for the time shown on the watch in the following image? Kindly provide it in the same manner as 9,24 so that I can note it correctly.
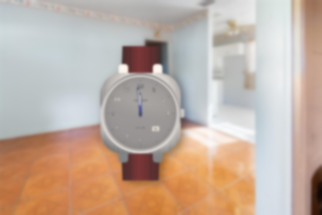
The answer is 11,59
